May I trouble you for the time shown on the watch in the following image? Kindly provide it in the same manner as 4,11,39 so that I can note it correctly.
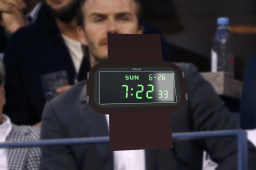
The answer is 7,22,33
